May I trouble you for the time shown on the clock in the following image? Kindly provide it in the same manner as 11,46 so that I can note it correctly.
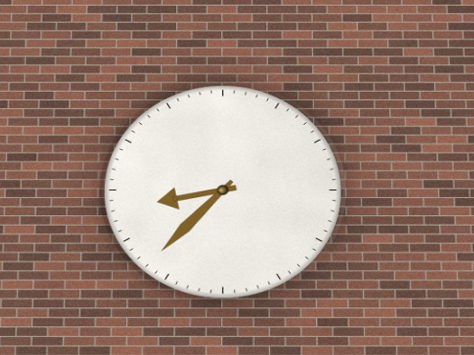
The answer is 8,37
